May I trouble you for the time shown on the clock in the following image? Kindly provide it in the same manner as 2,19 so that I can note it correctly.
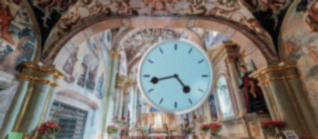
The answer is 4,43
